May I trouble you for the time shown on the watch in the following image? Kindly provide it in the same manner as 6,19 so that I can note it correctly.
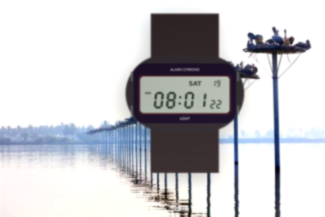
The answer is 8,01
